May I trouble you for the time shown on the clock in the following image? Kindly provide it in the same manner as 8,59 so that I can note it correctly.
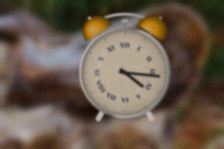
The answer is 4,16
